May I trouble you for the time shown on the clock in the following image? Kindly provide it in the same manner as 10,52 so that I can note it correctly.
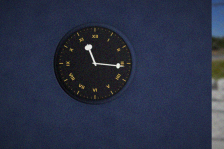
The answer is 11,16
